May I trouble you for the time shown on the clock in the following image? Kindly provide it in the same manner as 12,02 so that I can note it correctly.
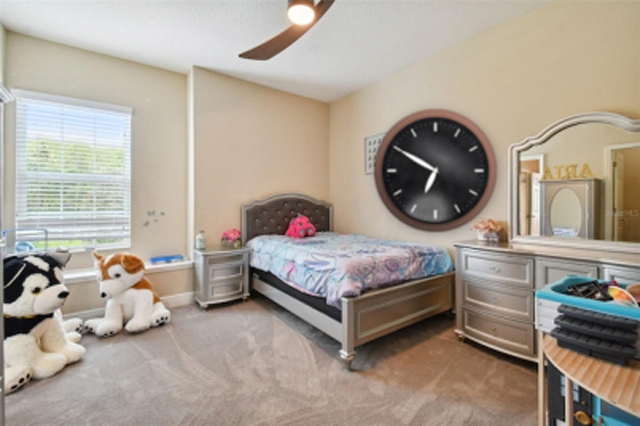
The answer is 6,50
